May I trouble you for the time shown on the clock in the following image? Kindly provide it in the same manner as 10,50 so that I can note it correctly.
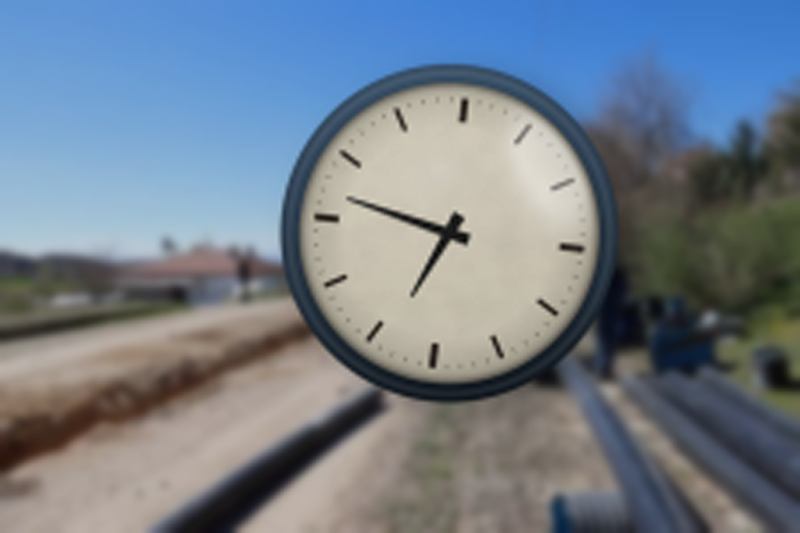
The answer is 6,47
